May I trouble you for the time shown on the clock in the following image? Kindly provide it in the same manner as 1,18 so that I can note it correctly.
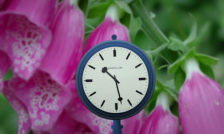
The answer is 10,28
